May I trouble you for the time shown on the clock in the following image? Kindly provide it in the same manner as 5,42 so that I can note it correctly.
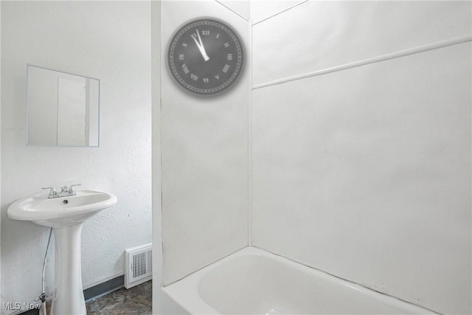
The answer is 10,57
